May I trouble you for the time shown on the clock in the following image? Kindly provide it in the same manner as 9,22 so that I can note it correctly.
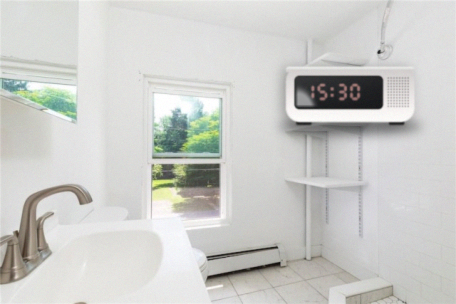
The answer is 15,30
